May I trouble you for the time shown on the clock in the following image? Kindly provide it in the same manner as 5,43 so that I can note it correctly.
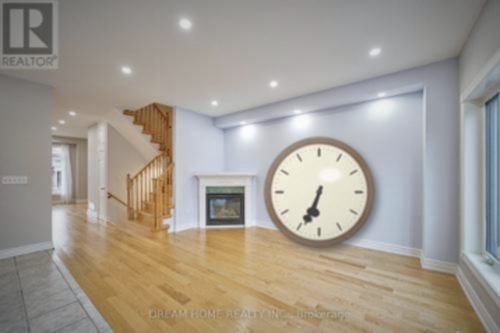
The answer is 6,34
